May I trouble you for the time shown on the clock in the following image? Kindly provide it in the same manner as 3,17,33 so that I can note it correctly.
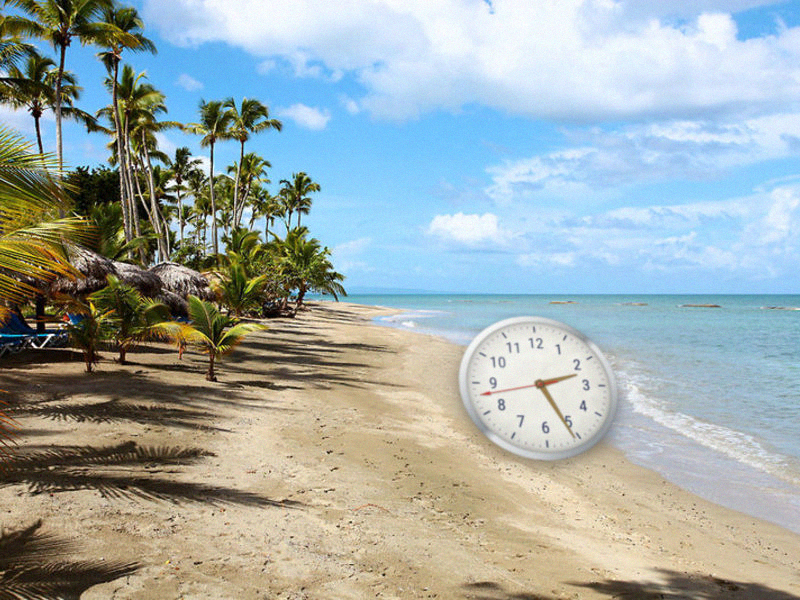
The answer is 2,25,43
